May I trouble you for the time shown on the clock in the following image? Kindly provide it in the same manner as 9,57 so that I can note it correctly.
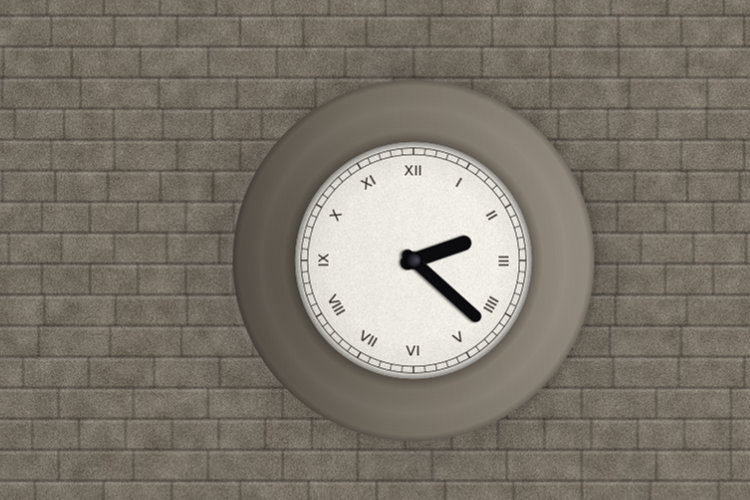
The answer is 2,22
